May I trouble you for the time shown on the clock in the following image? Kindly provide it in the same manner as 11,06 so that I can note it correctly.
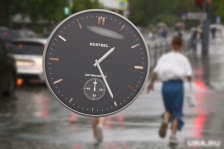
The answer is 1,25
